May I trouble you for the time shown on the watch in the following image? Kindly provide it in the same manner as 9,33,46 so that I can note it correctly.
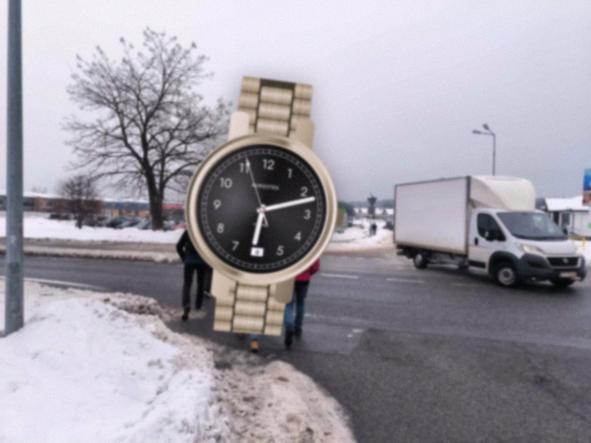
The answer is 6,11,56
